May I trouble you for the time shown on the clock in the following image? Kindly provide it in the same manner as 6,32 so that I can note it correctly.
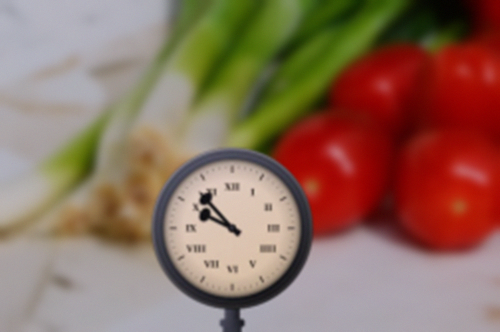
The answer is 9,53
